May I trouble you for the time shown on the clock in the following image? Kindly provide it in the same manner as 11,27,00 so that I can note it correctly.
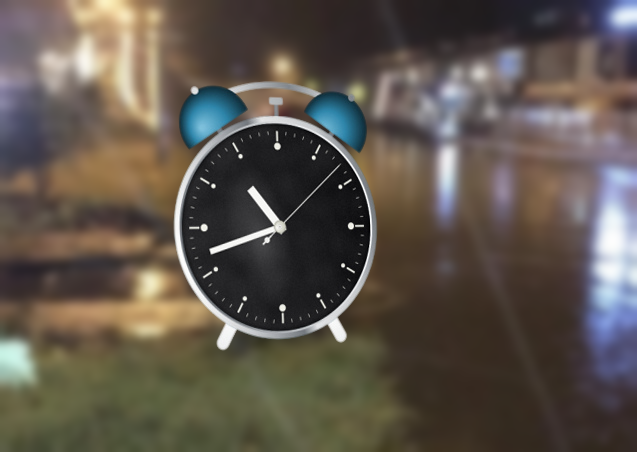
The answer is 10,42,08
